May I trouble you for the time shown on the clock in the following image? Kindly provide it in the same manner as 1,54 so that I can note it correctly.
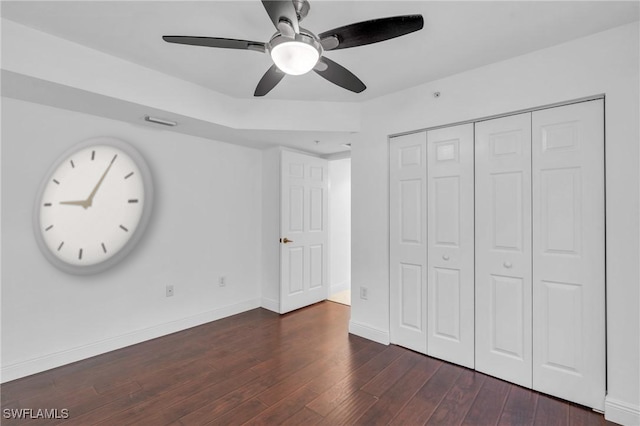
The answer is 9,05
